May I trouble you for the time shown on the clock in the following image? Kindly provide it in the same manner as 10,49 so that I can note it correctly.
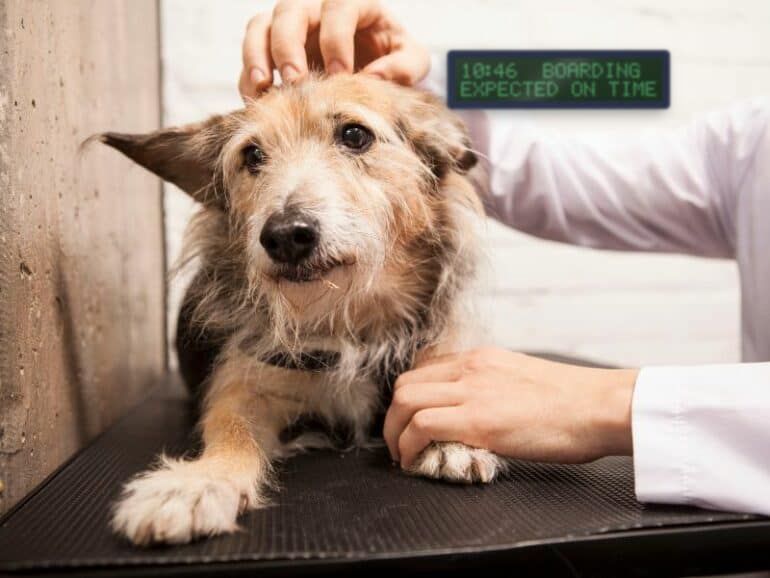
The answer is 10,46
